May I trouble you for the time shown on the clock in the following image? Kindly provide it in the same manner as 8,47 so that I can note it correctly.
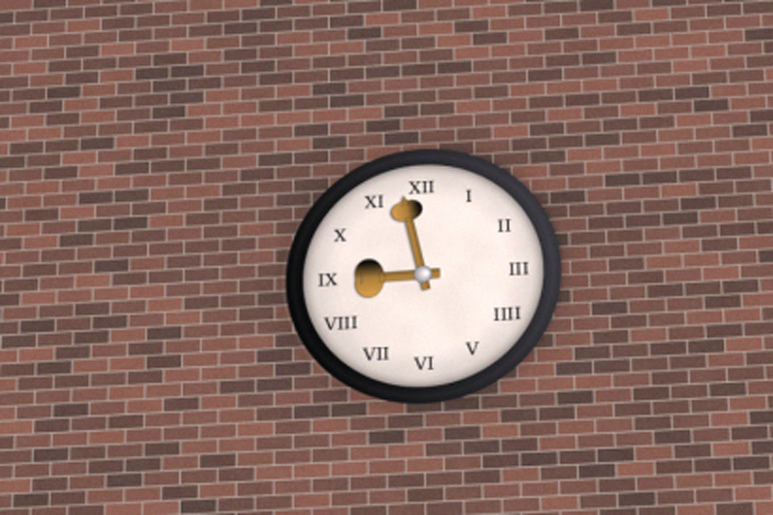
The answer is 8,58
